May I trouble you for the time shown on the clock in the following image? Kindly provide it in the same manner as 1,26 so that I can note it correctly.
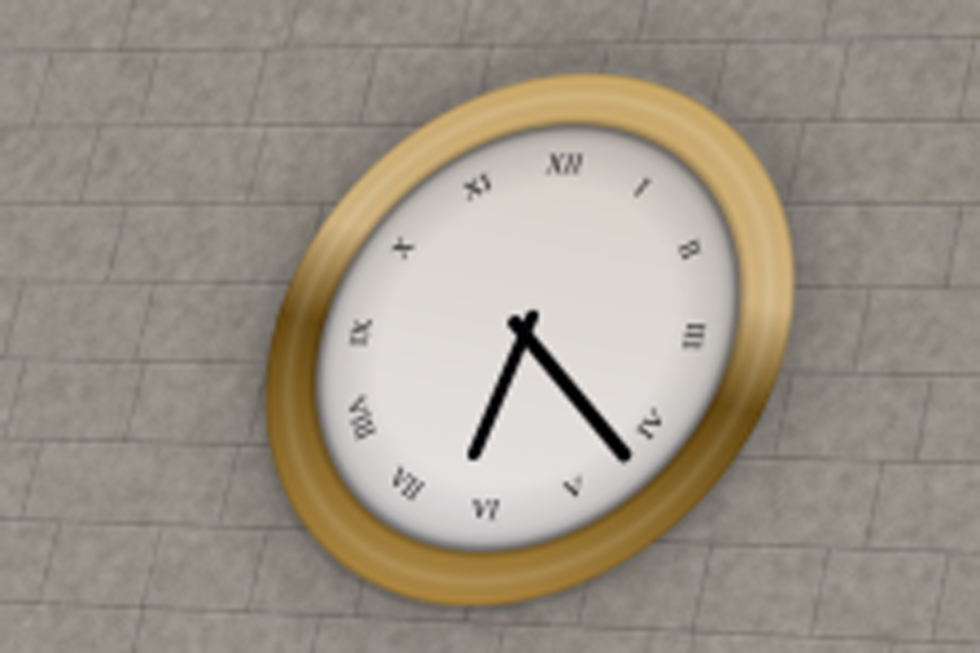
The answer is 6,22
